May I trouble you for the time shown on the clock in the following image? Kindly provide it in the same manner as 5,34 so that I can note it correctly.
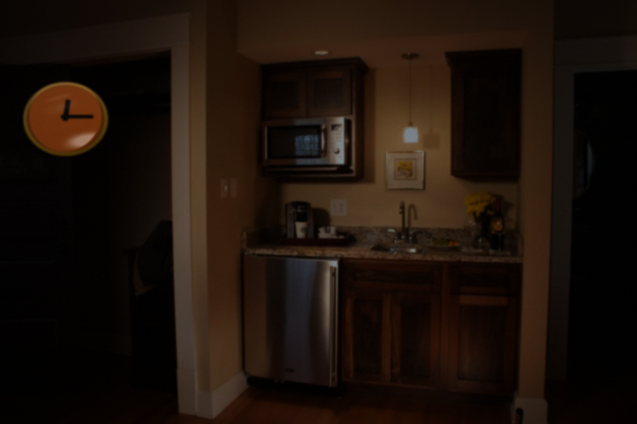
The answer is 12,15
